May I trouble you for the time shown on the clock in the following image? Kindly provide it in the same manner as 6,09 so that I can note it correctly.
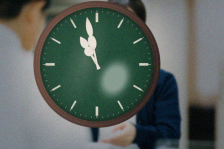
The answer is 10,58
